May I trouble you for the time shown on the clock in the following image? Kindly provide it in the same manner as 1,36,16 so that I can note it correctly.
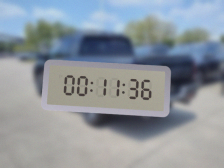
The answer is 0,11,36
